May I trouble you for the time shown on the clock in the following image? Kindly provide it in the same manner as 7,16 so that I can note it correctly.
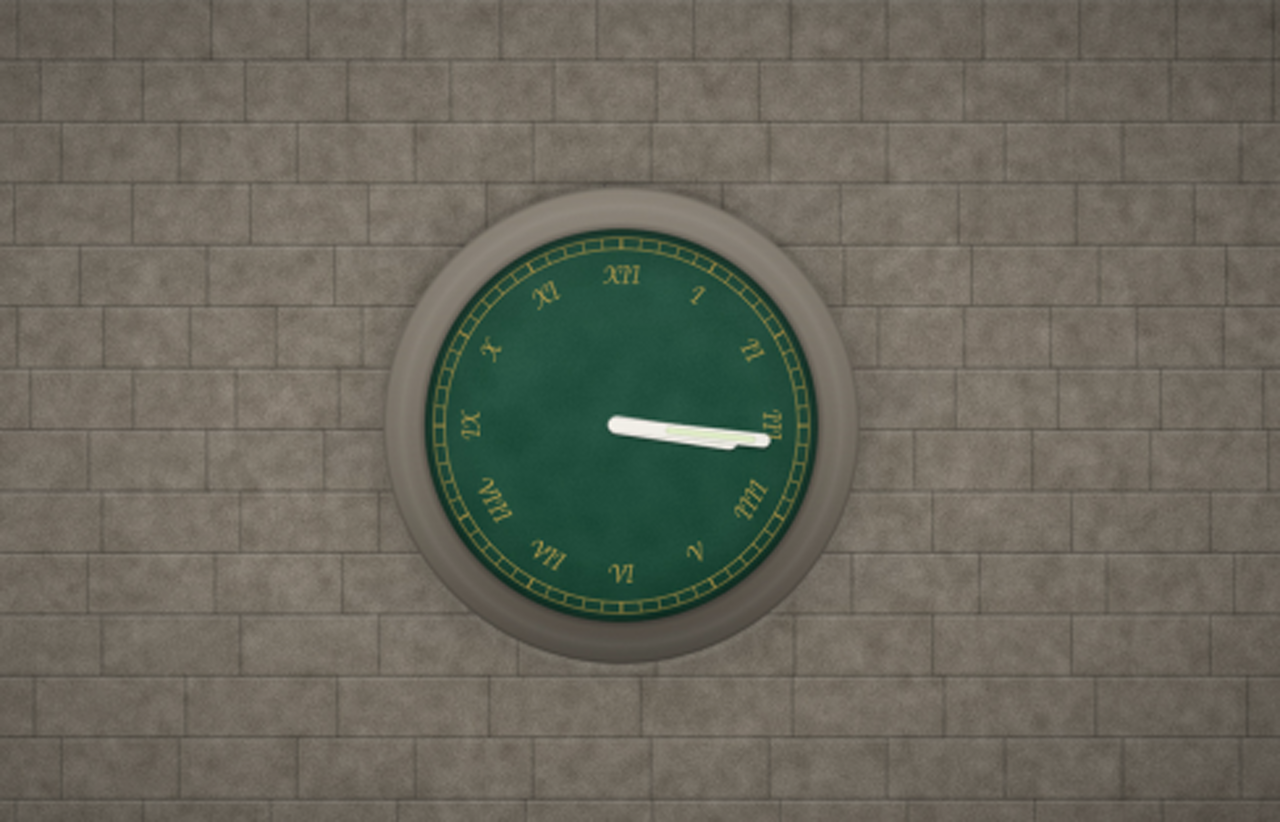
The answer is 3,16
